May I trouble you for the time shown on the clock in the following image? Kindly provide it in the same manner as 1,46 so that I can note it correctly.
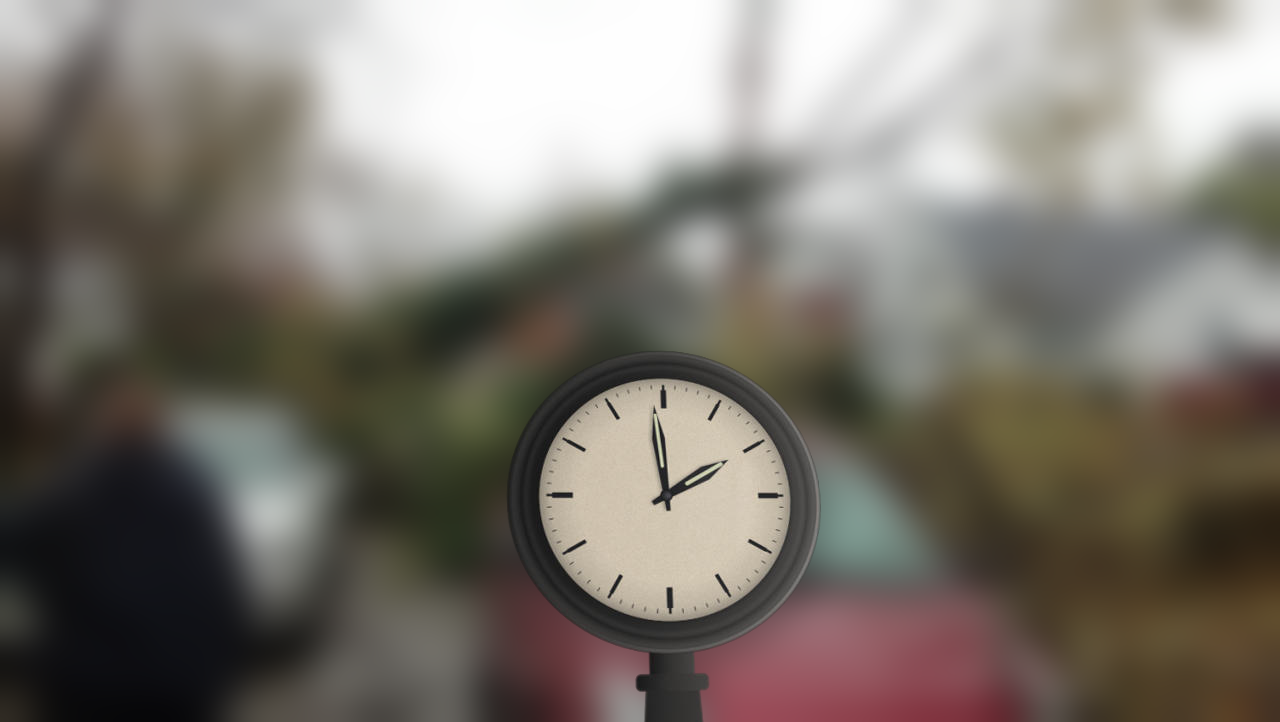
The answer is 1,59
